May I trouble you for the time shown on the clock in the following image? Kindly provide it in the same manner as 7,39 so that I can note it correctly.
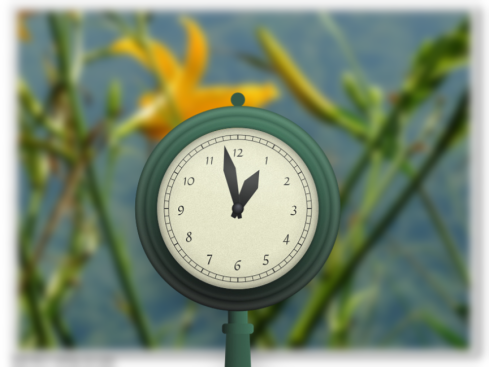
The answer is 12,58
